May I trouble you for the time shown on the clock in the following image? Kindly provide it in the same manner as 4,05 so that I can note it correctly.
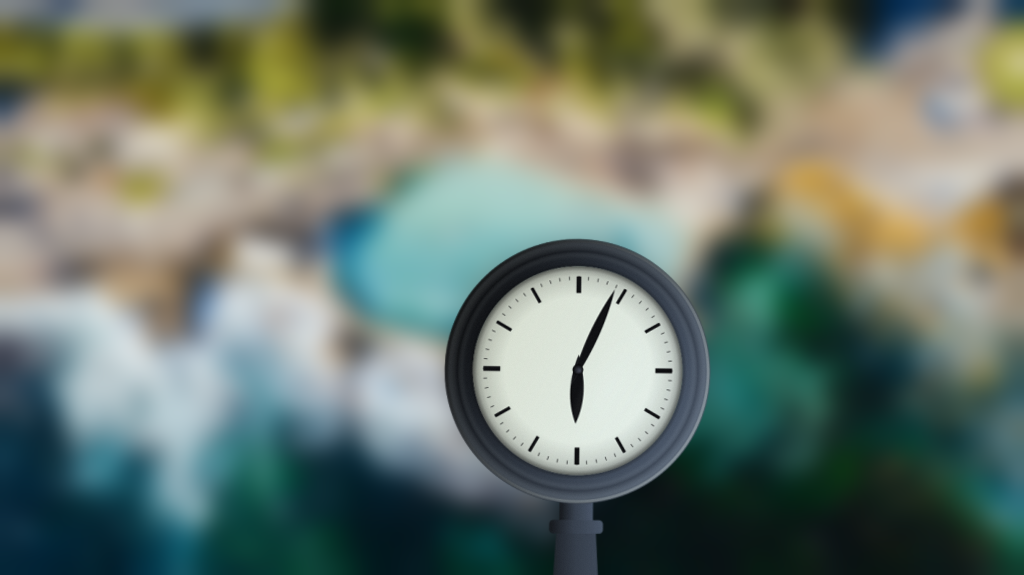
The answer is 6,04
